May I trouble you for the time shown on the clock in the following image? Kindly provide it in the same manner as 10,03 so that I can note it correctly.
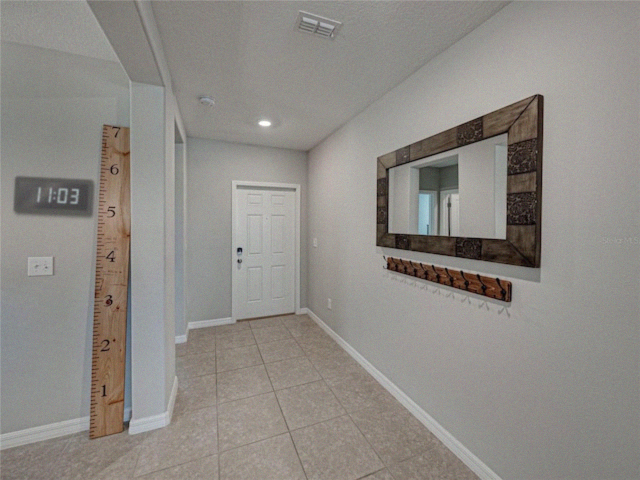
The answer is 11,03
